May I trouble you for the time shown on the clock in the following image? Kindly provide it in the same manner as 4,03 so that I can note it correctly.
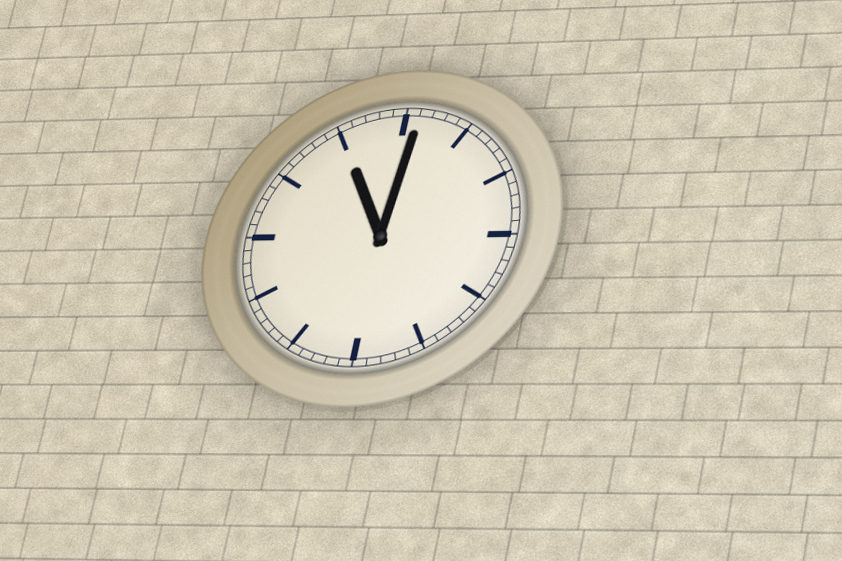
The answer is 11,01
